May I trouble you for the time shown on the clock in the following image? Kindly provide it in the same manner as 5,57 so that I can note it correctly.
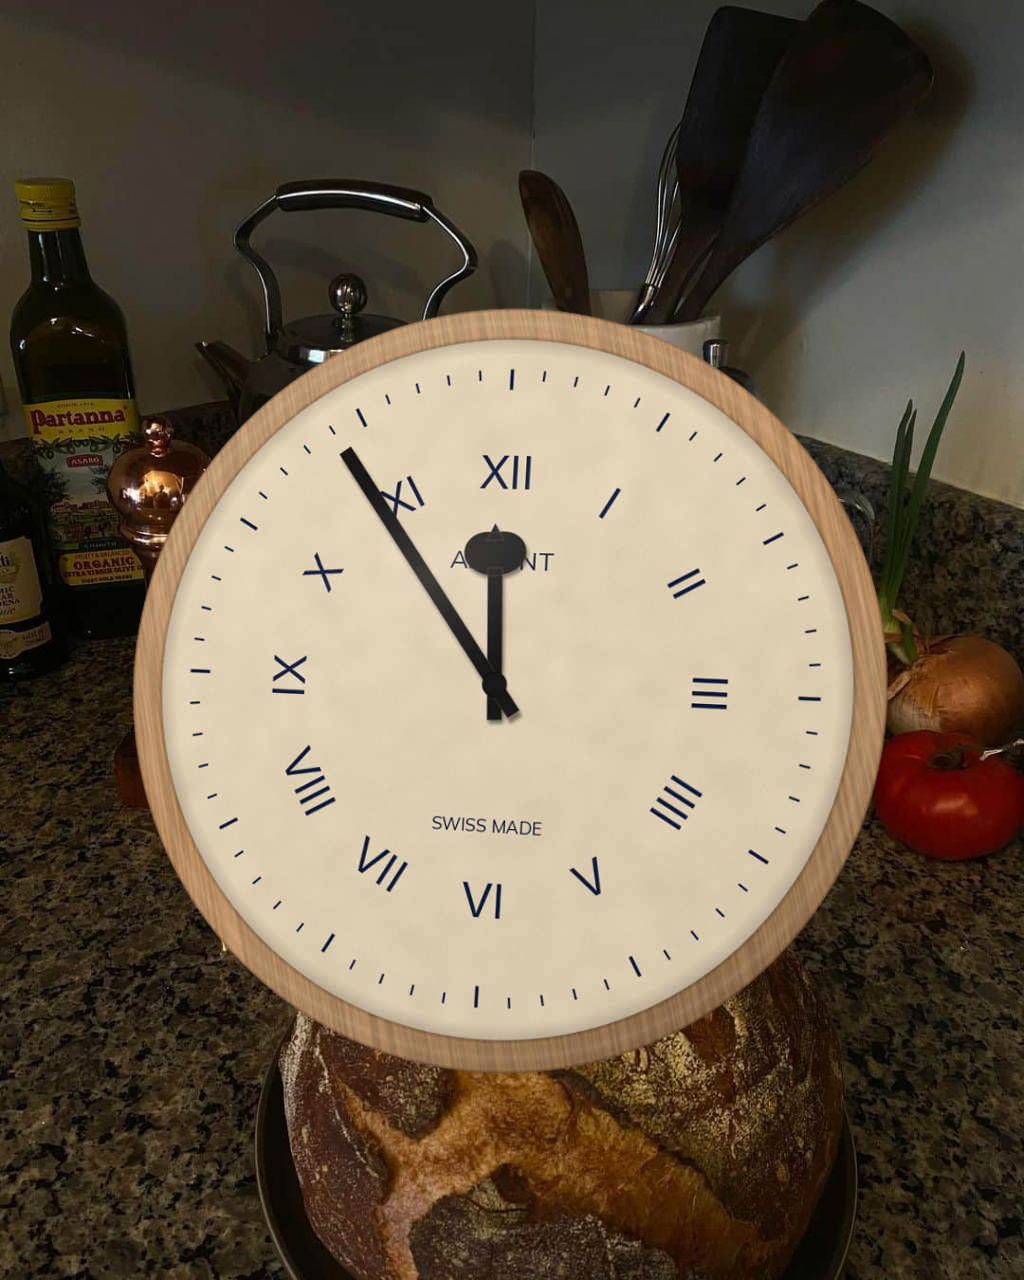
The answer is 11,54
